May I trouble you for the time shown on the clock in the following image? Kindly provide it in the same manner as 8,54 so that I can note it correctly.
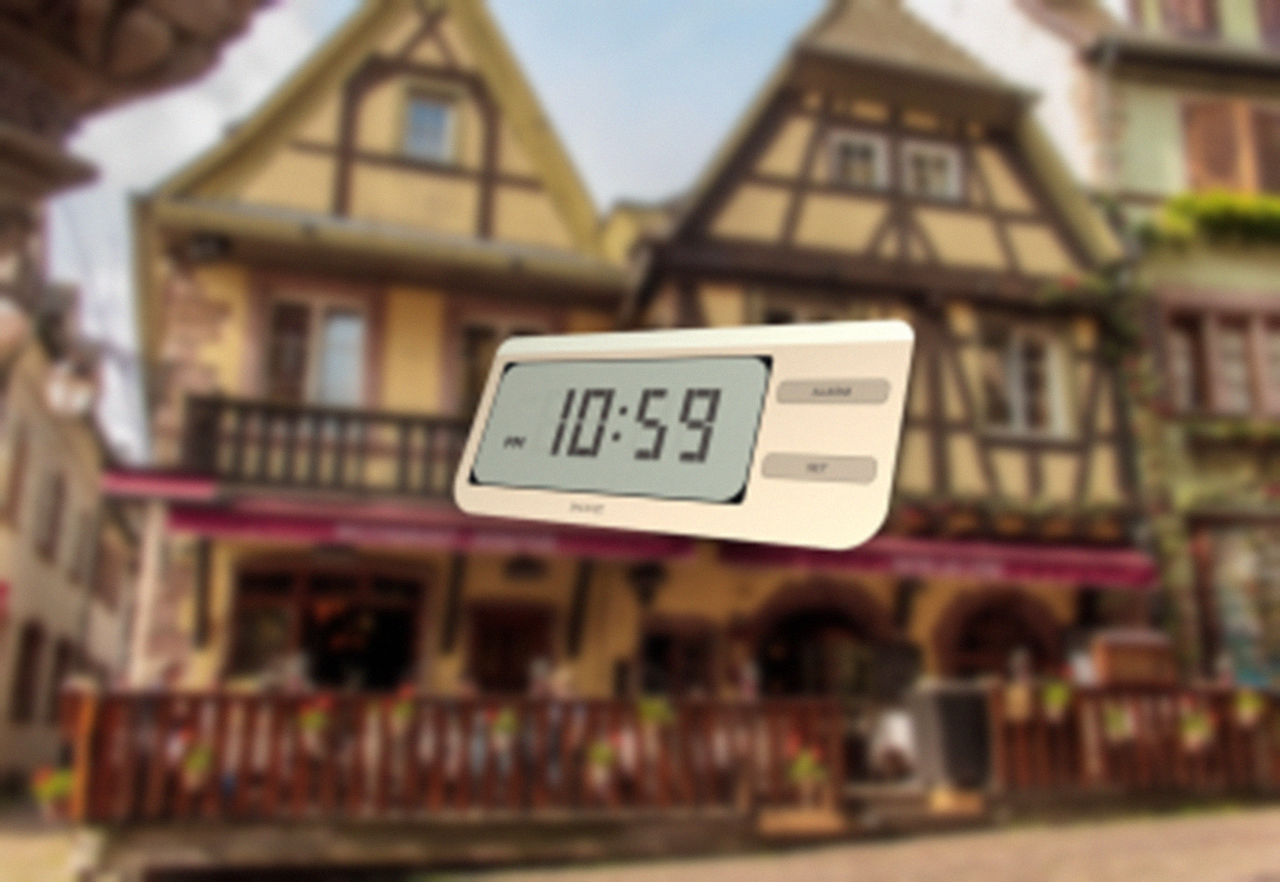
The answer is 10,59
